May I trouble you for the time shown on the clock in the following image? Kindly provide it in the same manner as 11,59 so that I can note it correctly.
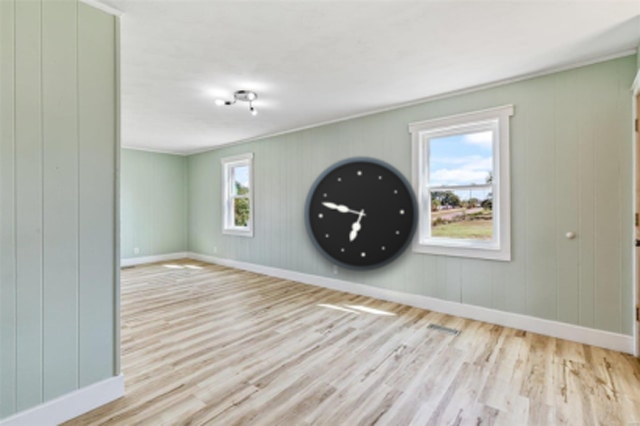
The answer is 6,48
